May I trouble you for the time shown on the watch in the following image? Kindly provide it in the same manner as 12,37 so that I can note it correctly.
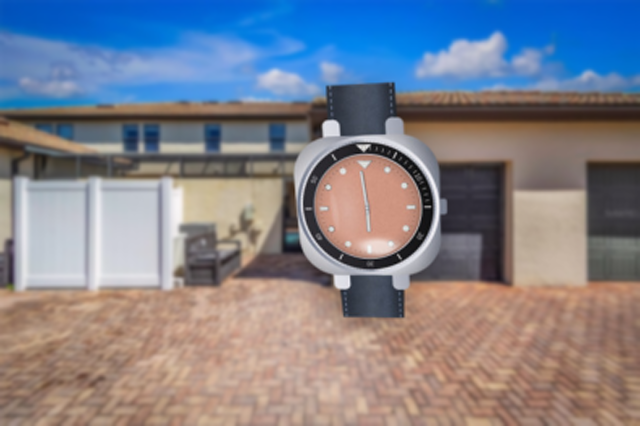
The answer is 5,59
